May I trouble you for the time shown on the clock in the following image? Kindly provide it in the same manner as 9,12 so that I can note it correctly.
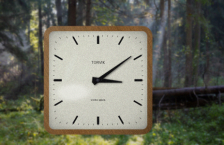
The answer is 3,09
